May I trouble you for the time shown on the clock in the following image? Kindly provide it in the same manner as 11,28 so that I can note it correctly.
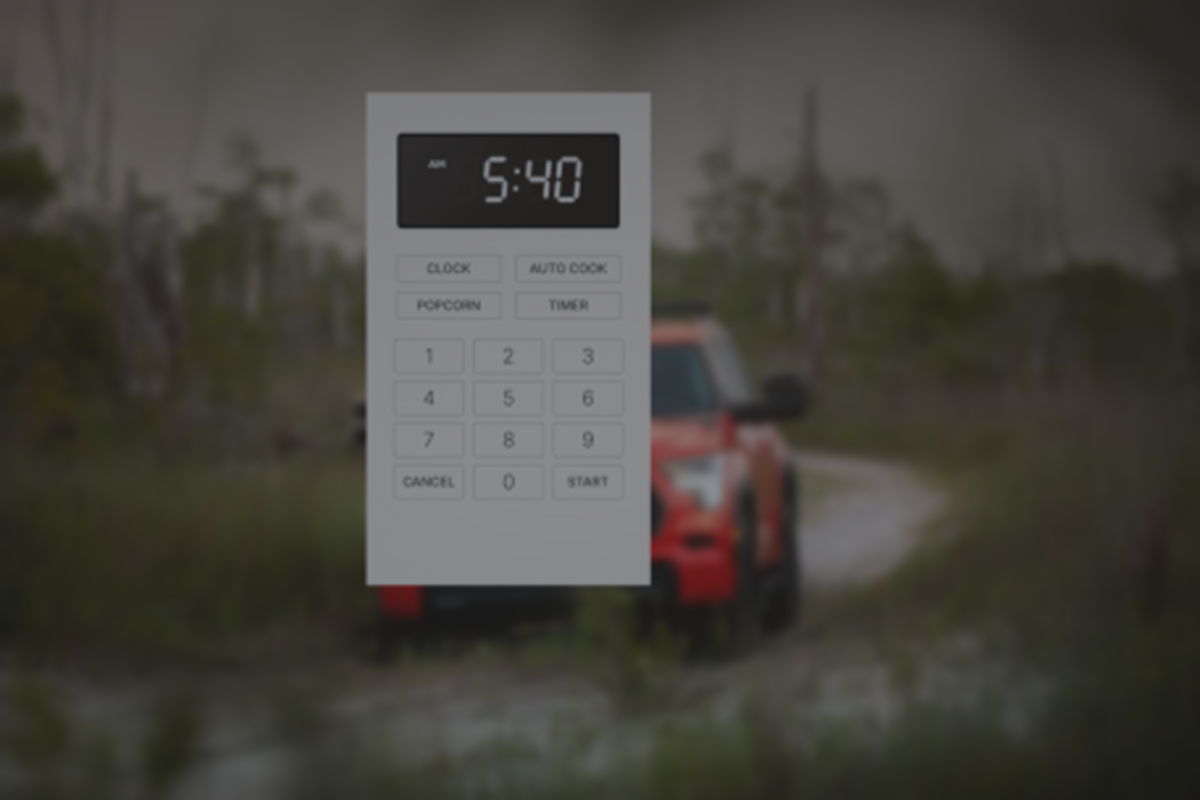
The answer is 5,40
